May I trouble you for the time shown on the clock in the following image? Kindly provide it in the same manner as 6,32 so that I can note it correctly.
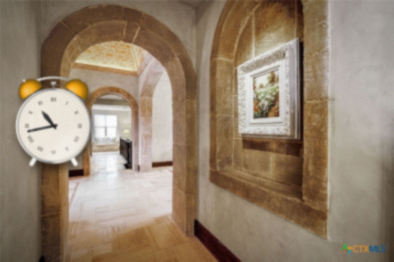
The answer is 10,43
